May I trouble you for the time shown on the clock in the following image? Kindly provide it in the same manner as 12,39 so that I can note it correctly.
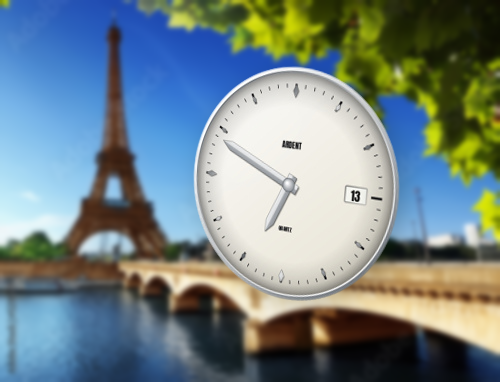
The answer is 6,49
